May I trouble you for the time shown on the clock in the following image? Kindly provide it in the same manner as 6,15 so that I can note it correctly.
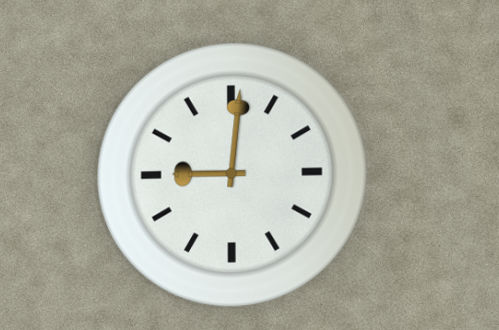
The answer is 9,01
